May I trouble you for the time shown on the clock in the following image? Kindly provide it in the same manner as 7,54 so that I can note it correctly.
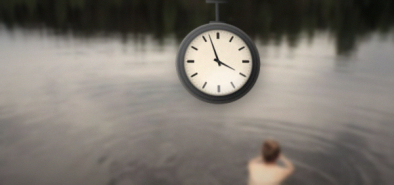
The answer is 3,57
